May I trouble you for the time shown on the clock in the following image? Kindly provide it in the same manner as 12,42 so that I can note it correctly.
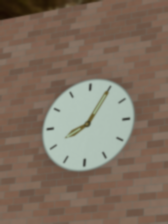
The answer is 8,05
